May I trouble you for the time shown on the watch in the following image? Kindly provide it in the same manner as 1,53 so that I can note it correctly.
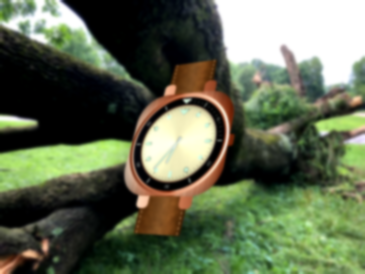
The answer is 6,36
